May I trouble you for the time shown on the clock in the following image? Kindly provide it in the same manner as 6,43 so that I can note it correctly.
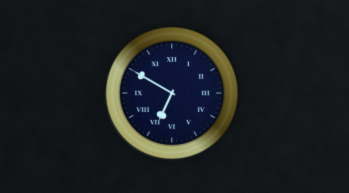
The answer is 6,50
